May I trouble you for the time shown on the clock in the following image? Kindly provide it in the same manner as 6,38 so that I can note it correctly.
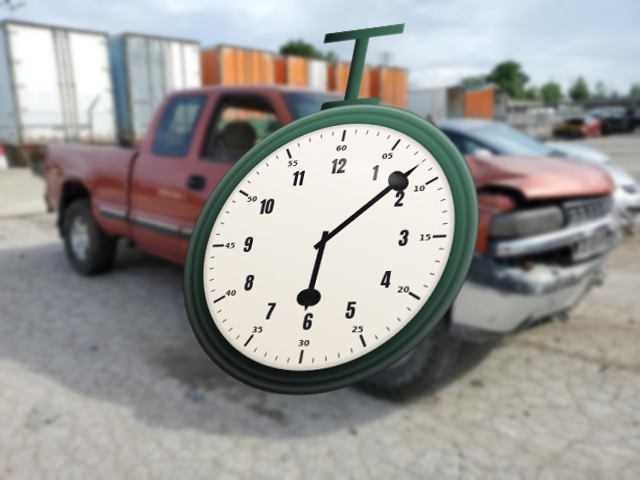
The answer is 6,08
